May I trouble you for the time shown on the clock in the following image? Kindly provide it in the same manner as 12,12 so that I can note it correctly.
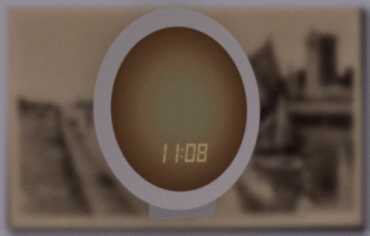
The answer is 11,08
